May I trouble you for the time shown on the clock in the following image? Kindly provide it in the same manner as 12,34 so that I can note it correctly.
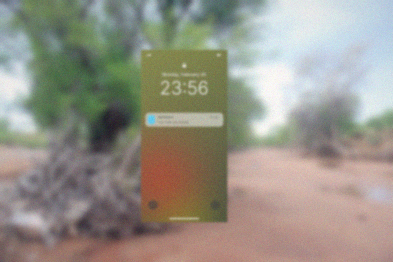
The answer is 23,56
